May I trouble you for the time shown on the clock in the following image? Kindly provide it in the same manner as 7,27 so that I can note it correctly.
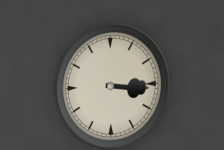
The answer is 3,16
